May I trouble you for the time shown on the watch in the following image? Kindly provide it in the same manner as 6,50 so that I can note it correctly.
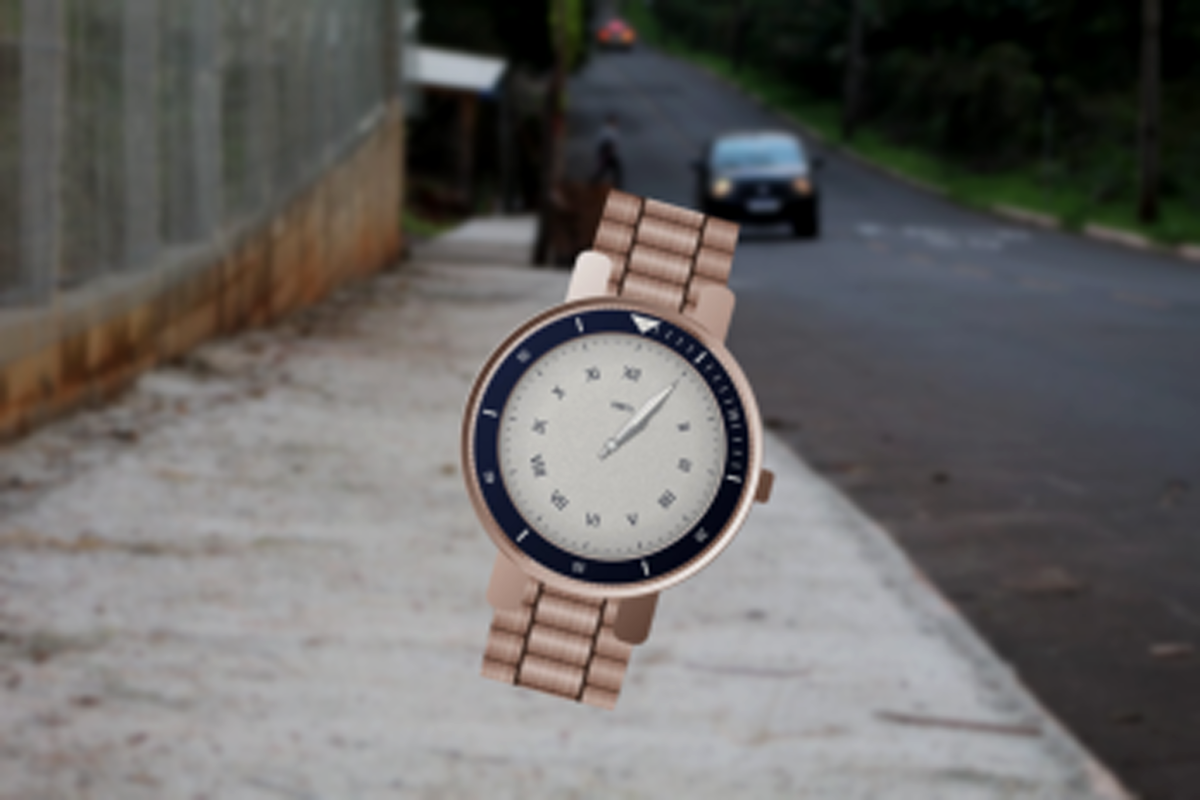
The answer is 1,05
